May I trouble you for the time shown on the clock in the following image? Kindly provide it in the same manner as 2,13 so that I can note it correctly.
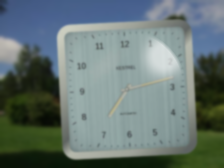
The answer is 7,13
